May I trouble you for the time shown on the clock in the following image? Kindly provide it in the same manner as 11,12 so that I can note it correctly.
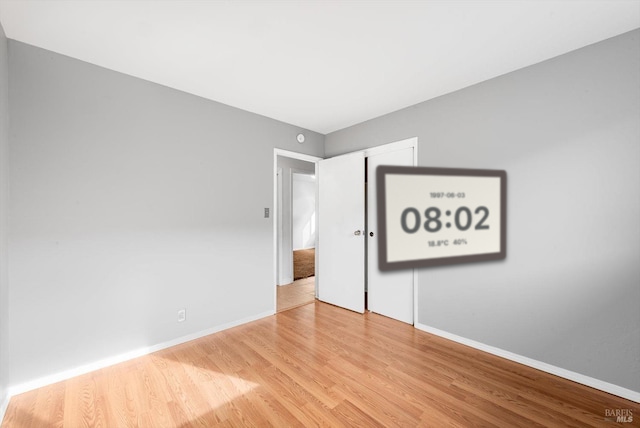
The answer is 8,02
